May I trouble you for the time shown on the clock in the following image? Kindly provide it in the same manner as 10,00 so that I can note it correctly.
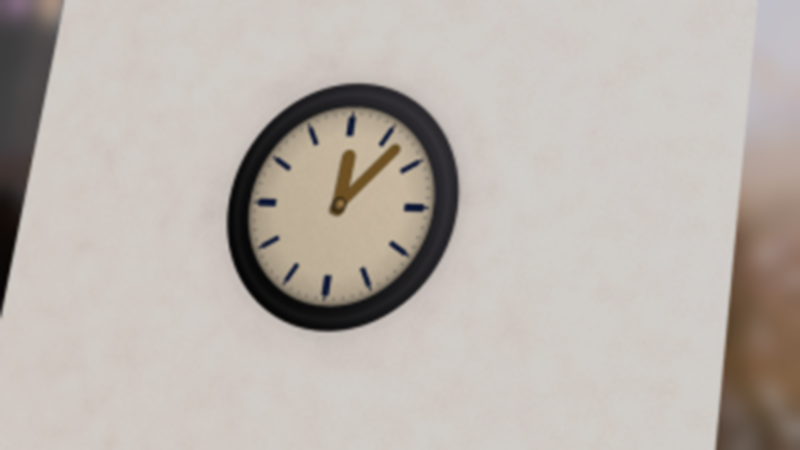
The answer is 12,07
